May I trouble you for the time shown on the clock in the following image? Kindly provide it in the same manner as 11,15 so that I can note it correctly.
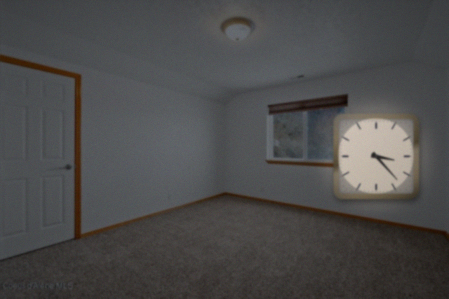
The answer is 3,23
